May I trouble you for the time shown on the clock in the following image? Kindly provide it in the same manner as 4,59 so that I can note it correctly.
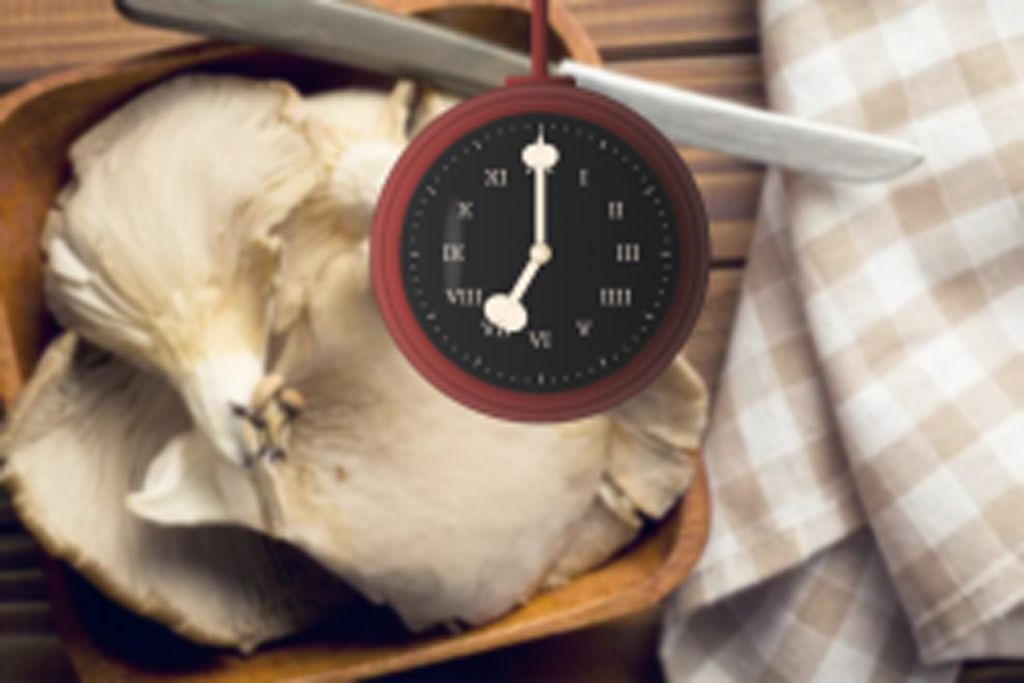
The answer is 7,00
